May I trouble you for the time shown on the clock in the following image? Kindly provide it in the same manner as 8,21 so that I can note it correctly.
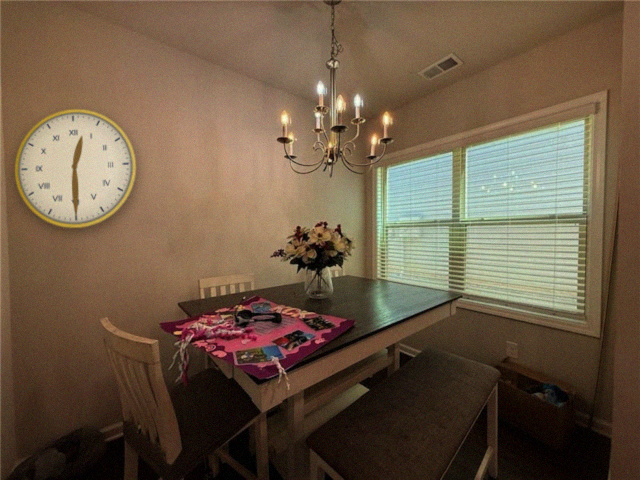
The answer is 12,30
